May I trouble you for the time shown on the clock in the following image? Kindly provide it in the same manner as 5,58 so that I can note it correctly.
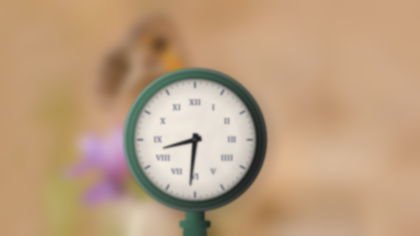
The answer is 8,31
